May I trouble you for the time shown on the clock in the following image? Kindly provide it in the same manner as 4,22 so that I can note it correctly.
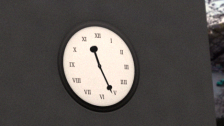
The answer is 11,26
